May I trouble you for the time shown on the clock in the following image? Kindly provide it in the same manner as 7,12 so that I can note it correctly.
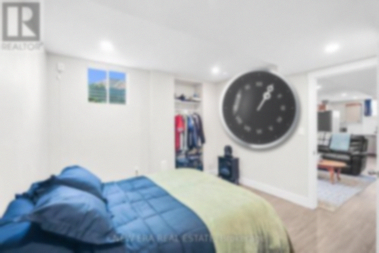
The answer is 1,05
